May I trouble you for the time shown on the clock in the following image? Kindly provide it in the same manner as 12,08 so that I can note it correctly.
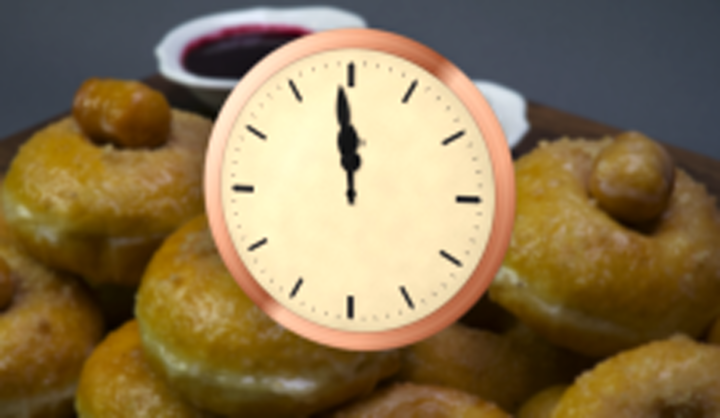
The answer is 11,59
